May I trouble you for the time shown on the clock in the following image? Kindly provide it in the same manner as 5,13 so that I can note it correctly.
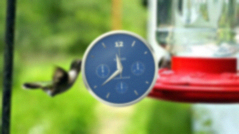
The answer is 11,39
